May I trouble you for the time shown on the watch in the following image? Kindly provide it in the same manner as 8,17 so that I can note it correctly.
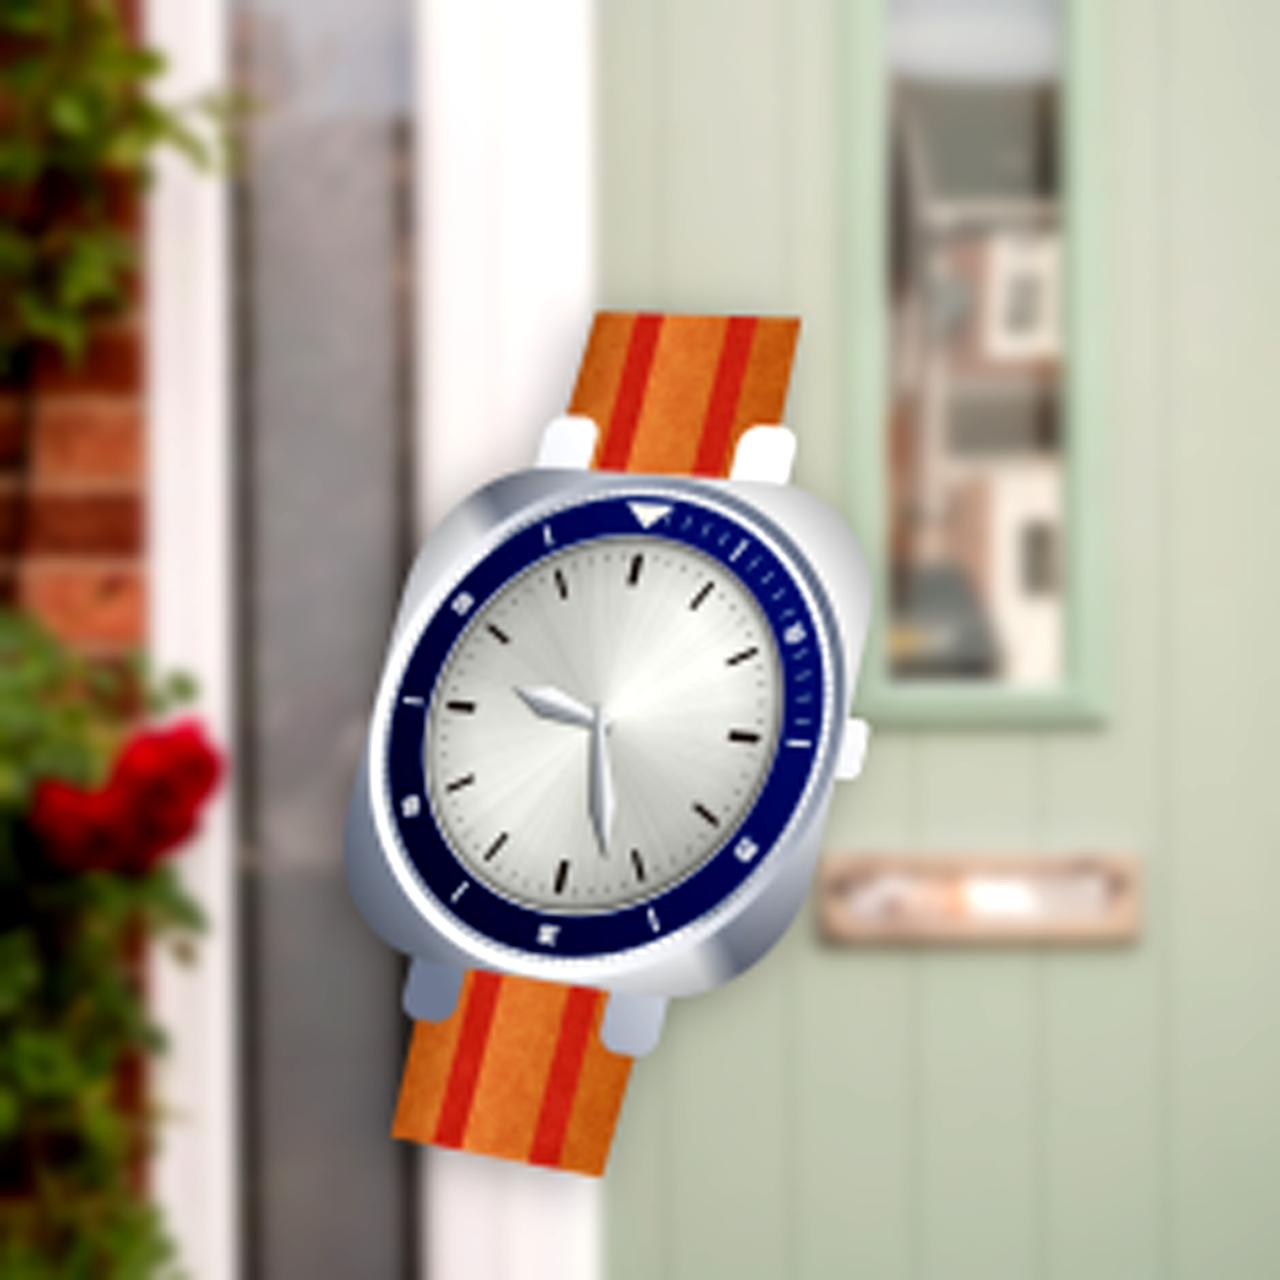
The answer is 9,27
